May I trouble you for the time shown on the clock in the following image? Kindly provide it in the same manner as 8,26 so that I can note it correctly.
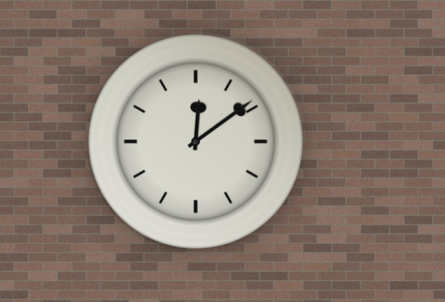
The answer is 12,09
